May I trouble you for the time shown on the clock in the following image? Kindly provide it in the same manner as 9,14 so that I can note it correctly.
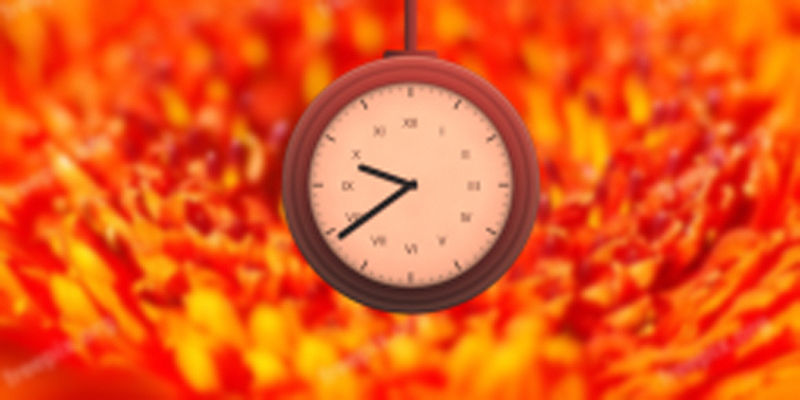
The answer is 9,39
